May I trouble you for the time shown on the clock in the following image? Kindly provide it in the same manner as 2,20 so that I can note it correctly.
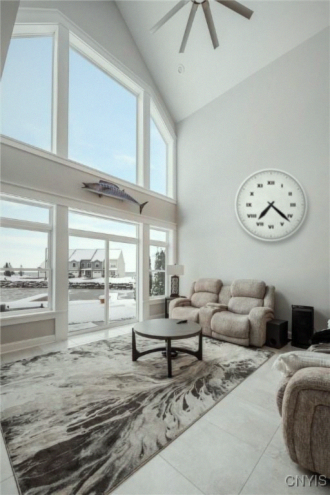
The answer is 7,22
